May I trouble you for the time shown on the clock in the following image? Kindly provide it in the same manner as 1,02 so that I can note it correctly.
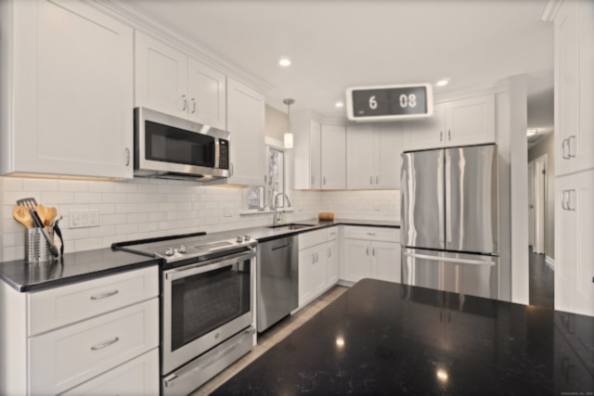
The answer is 6,08
